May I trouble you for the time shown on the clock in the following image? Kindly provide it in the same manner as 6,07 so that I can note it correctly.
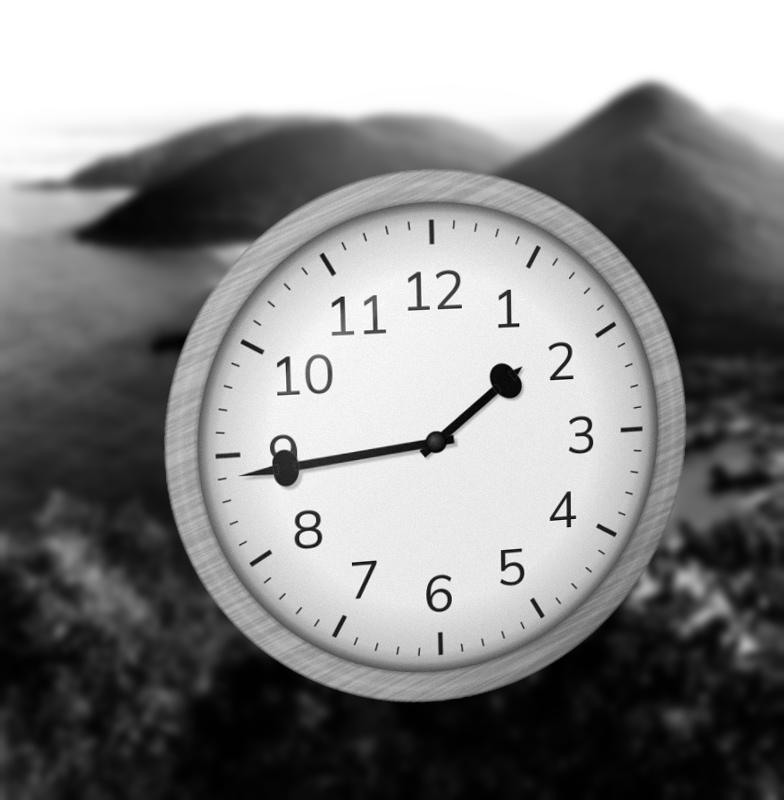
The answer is 1,44
